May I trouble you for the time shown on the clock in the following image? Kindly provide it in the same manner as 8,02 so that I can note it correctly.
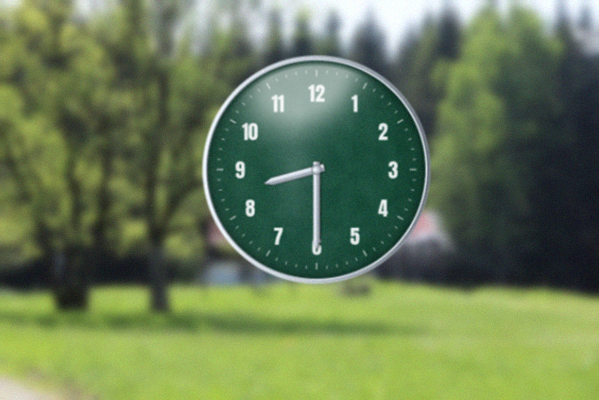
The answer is 8,30
